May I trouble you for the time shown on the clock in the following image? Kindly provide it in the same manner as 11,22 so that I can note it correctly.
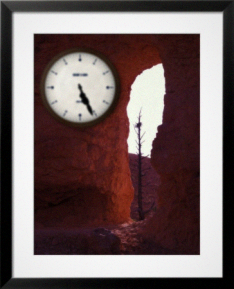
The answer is 5,26
